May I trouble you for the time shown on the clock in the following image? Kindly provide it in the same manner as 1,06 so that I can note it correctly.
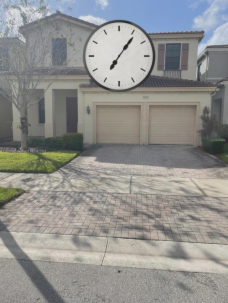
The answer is 7,06
